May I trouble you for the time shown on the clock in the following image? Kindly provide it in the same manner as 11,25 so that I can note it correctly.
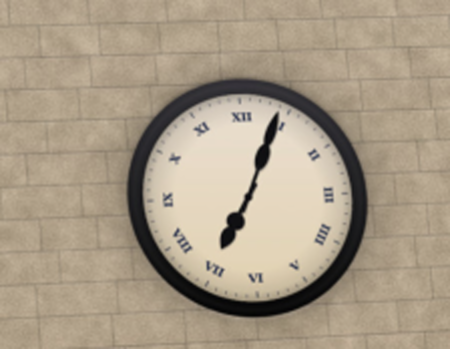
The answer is 7,04
